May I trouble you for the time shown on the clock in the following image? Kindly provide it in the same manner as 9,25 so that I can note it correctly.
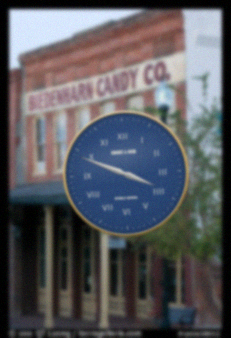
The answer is 3,49
